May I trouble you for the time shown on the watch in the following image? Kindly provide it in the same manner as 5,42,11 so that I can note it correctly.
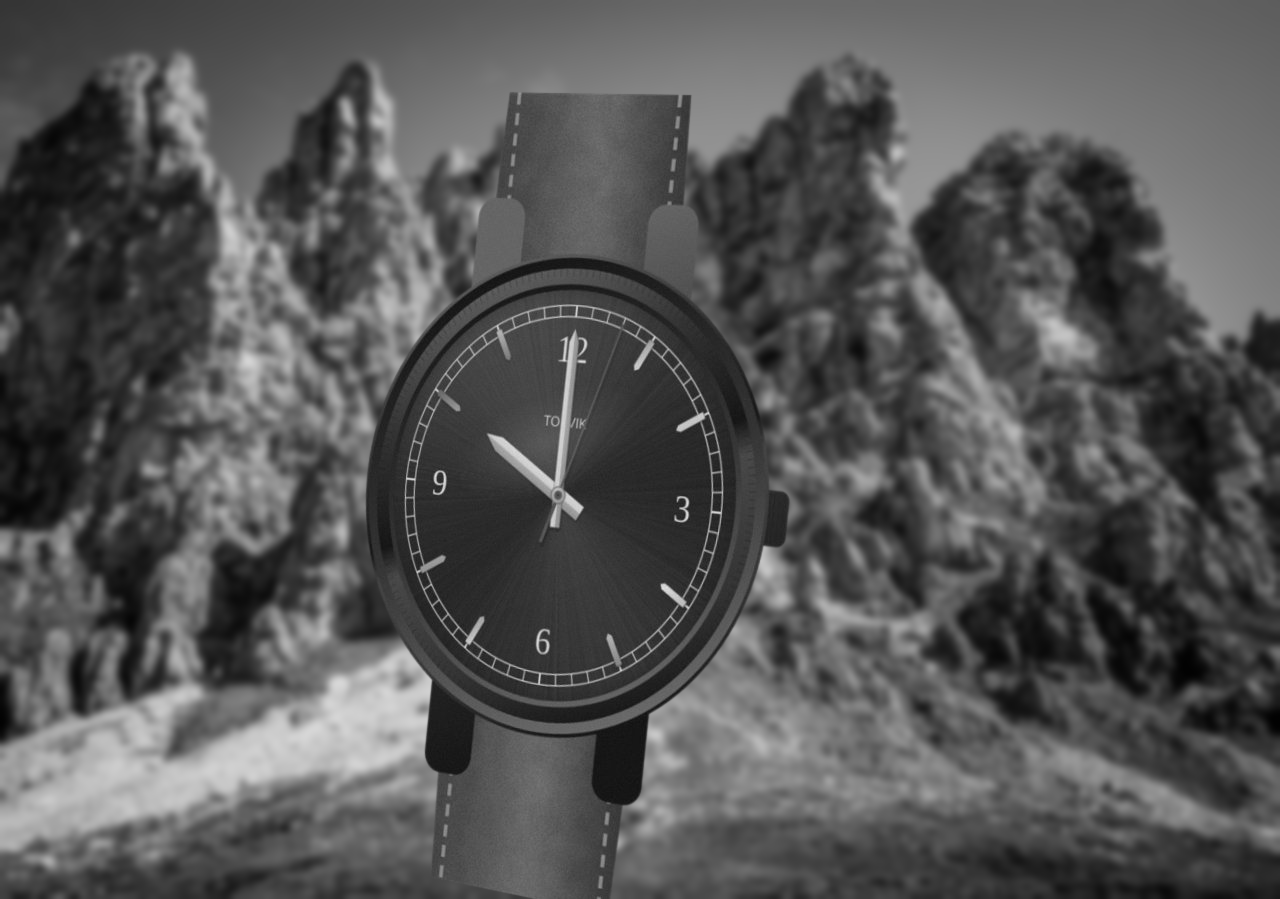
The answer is 10,00,03
